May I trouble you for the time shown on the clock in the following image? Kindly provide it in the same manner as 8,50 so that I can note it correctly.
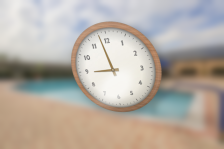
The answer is 8,58
